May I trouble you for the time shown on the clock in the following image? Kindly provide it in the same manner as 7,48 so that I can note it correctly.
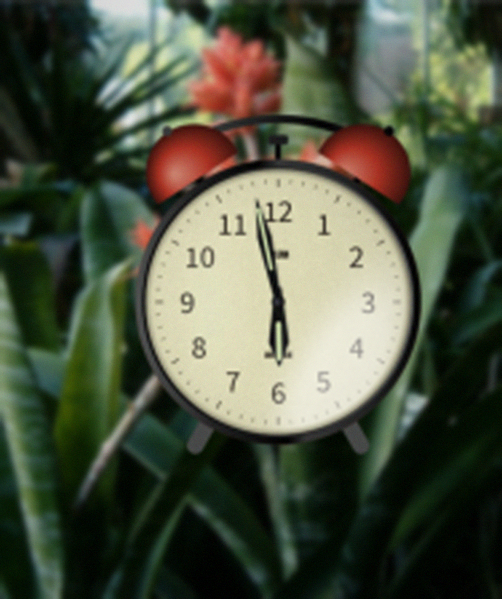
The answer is 5,58
